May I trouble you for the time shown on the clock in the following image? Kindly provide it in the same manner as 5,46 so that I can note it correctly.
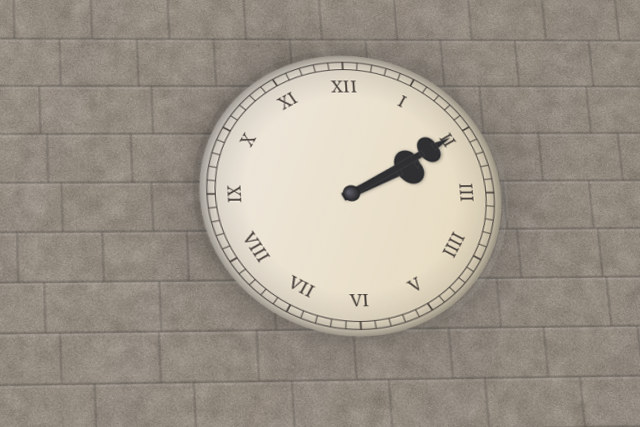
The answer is 2,10
